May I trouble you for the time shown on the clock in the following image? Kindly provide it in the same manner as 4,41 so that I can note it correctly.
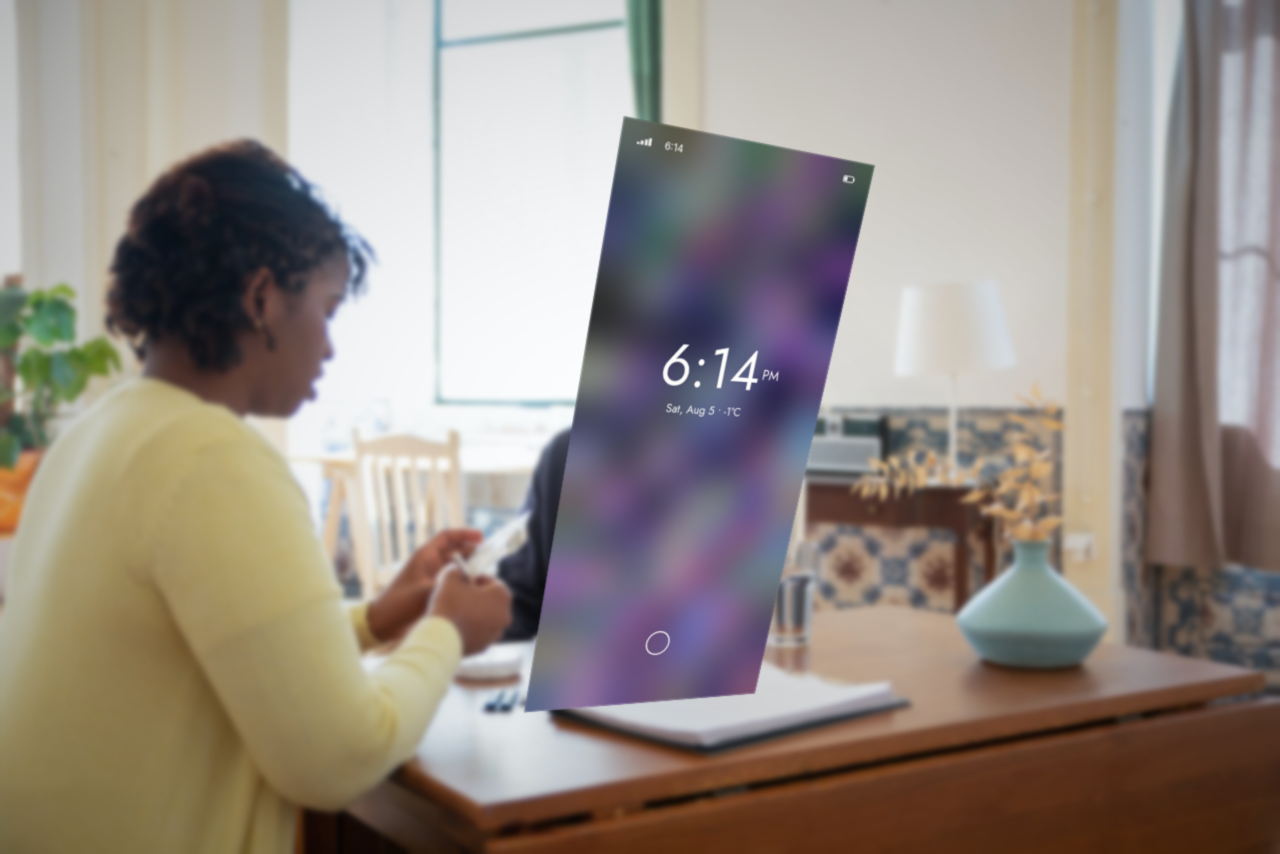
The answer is 6,14
